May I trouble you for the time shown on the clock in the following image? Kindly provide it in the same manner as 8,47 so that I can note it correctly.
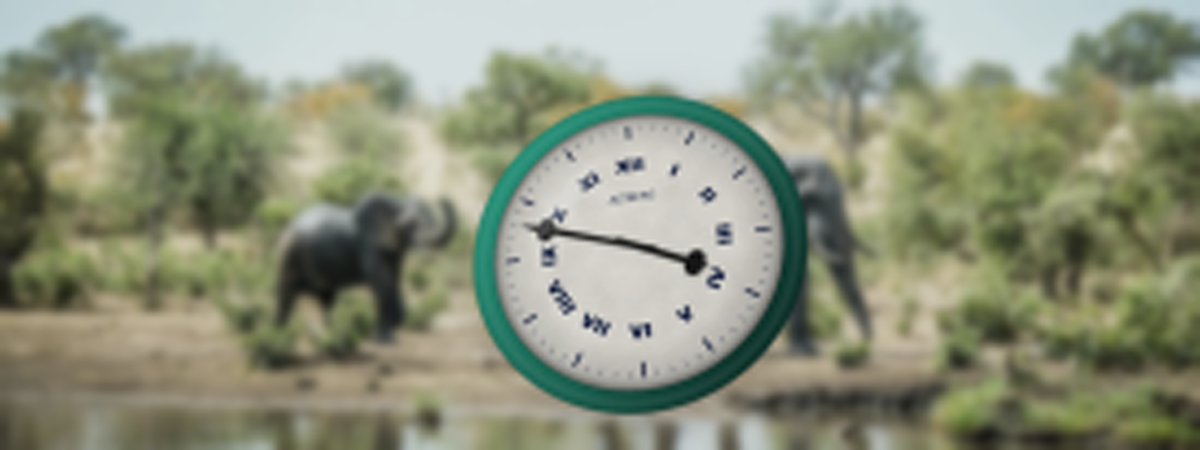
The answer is 3,48
